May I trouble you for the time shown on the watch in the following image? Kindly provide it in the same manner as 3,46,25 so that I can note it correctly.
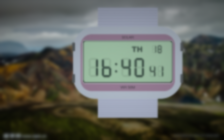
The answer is 16,40,41
